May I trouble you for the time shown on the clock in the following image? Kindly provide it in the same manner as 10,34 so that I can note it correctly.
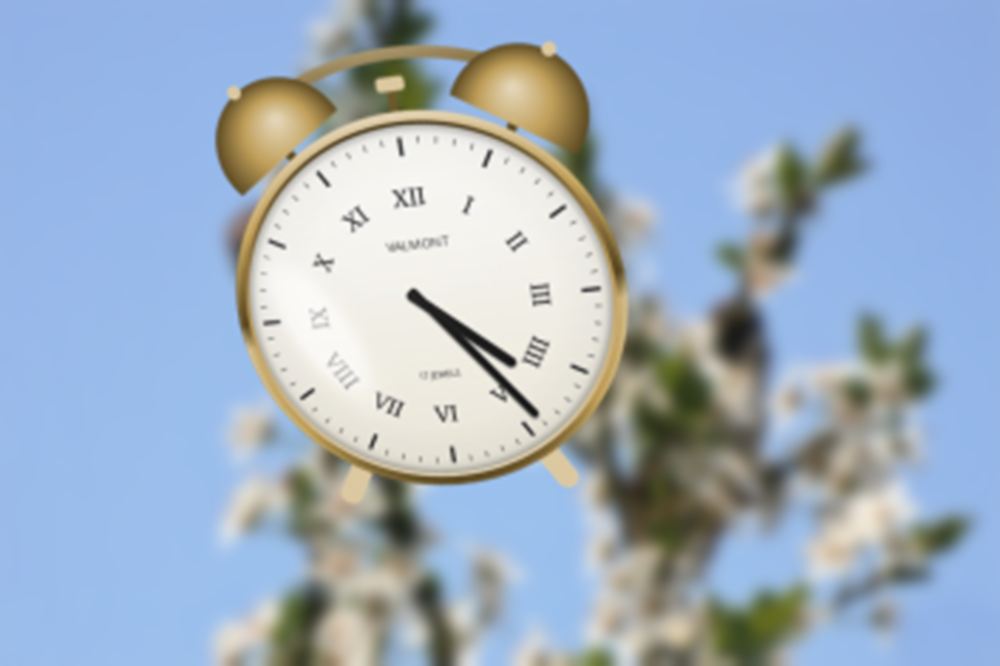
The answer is 4,24
